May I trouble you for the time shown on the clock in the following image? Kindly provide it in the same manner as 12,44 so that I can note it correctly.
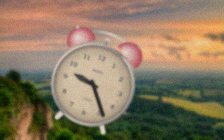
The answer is 9,24
